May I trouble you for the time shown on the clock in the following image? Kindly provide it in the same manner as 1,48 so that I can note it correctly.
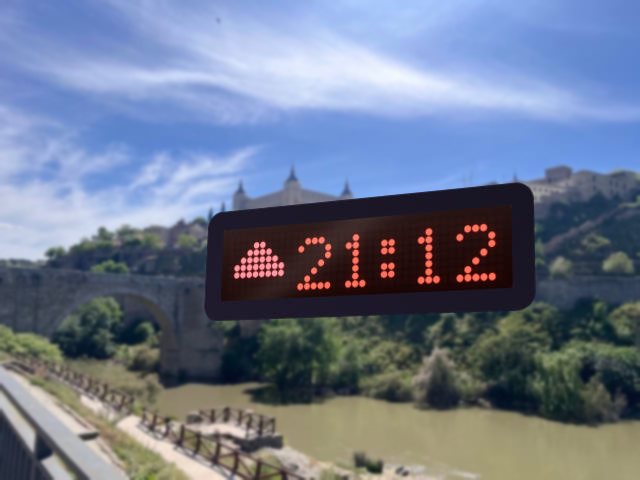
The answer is 21,12
